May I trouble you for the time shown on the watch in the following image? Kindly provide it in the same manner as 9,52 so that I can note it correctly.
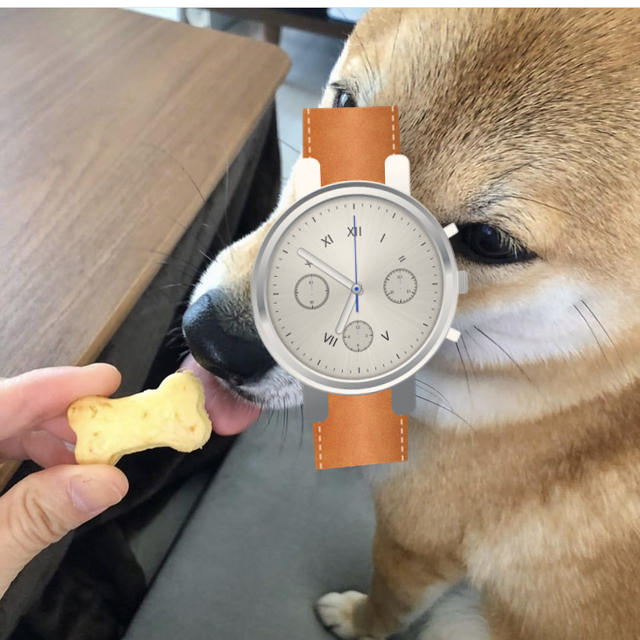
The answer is 6,51
